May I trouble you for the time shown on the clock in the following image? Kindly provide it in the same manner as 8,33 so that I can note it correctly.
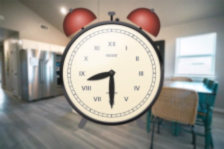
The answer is 8,30
